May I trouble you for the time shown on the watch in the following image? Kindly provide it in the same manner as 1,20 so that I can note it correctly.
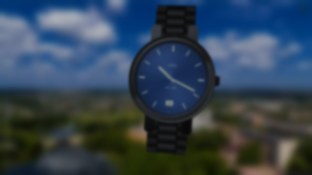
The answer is 10,19
